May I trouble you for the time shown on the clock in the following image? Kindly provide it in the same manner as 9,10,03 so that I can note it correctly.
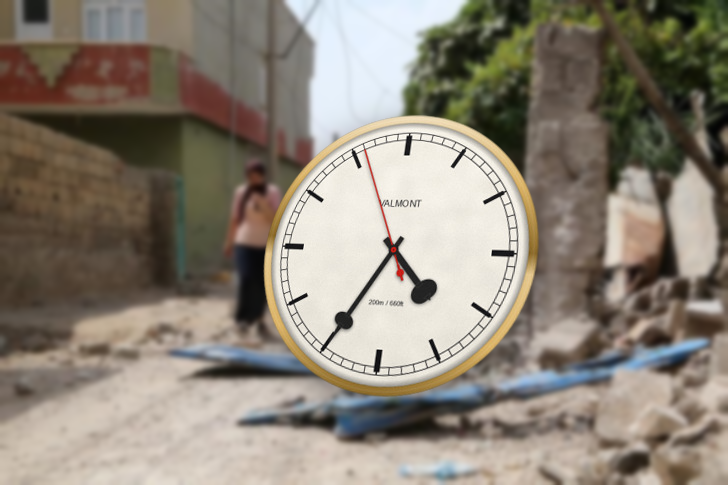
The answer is 4,34,56
